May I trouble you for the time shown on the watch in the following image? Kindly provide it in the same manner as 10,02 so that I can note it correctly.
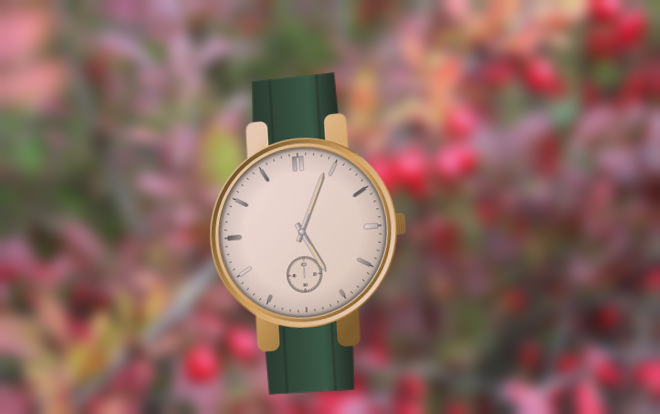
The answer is 5,04
